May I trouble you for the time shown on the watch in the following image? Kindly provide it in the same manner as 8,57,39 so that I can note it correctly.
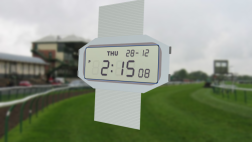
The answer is 2,15,08
